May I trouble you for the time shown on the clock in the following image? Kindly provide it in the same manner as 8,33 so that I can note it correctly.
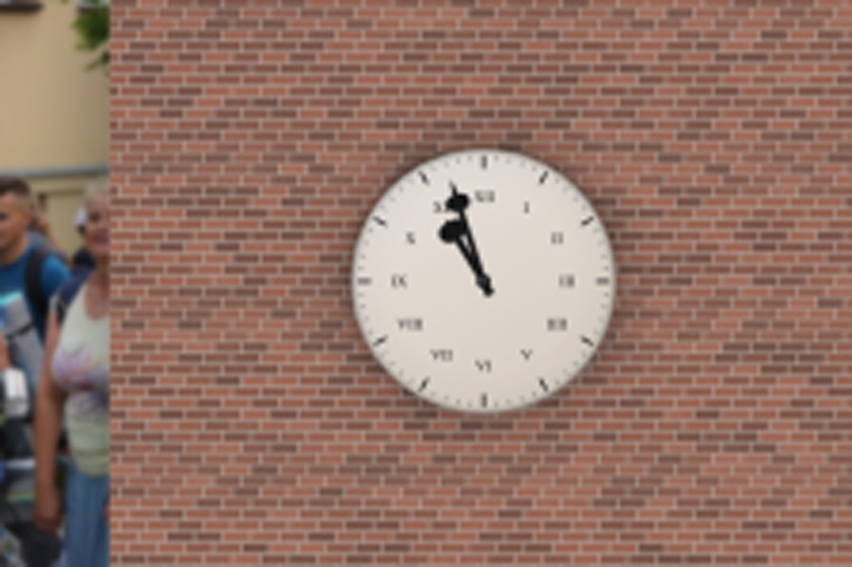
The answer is 10,57
